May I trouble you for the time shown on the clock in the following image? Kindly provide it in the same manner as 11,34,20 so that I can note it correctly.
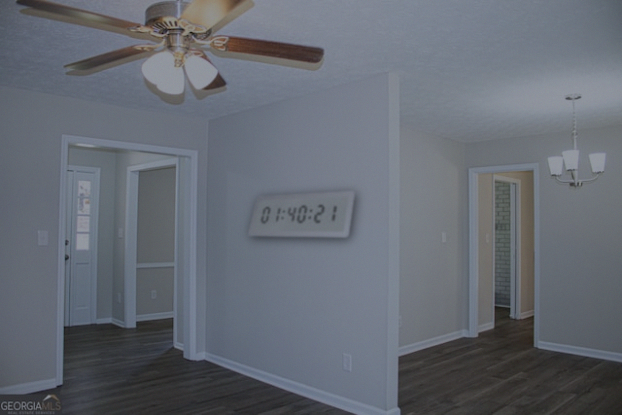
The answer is 1,40,21
